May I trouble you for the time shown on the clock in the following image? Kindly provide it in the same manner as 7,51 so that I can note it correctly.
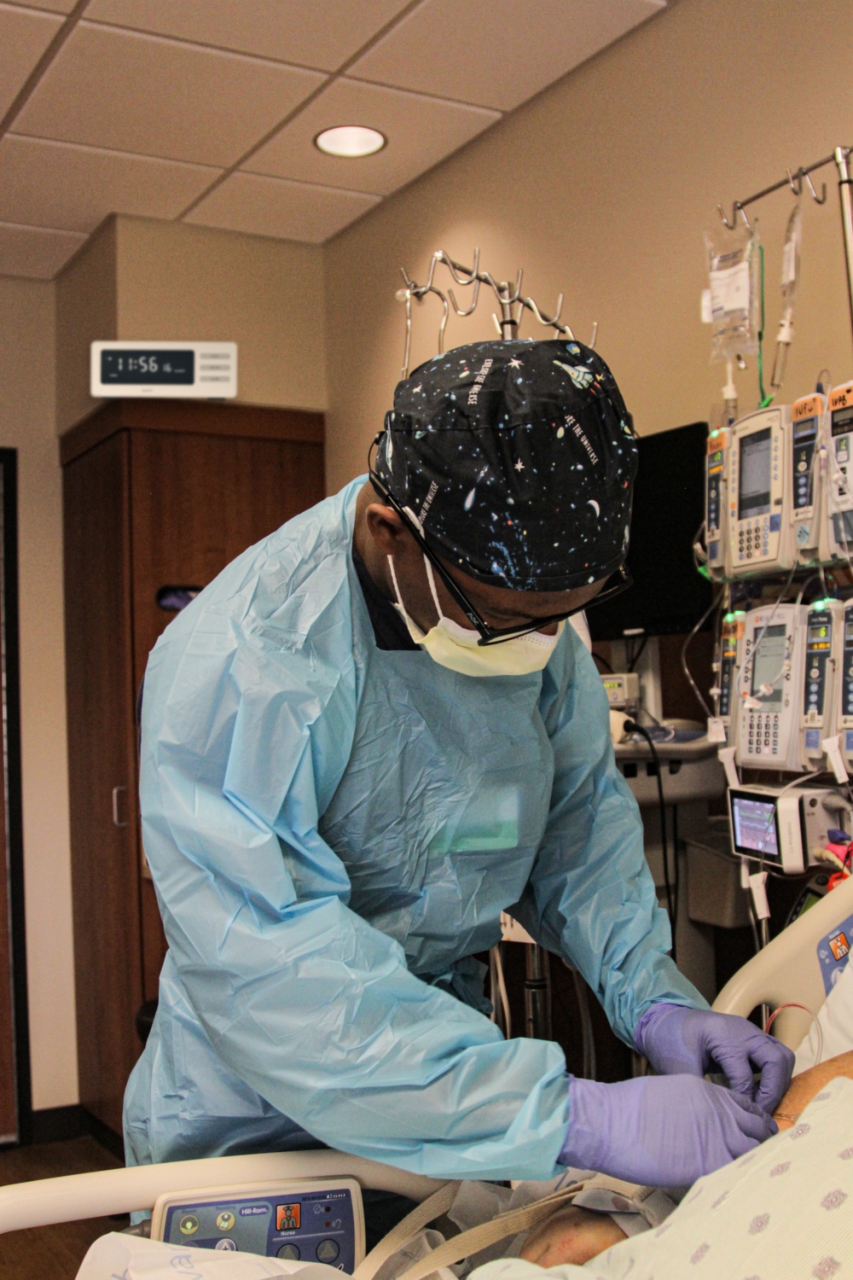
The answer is 11,56
